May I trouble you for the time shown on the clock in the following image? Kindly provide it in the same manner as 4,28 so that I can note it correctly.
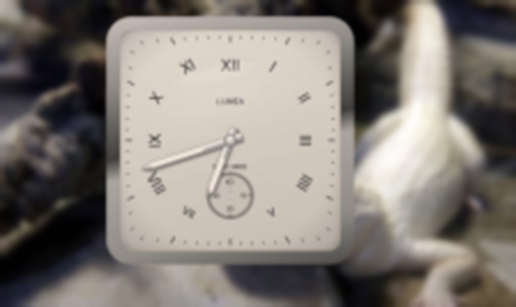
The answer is 6,42
